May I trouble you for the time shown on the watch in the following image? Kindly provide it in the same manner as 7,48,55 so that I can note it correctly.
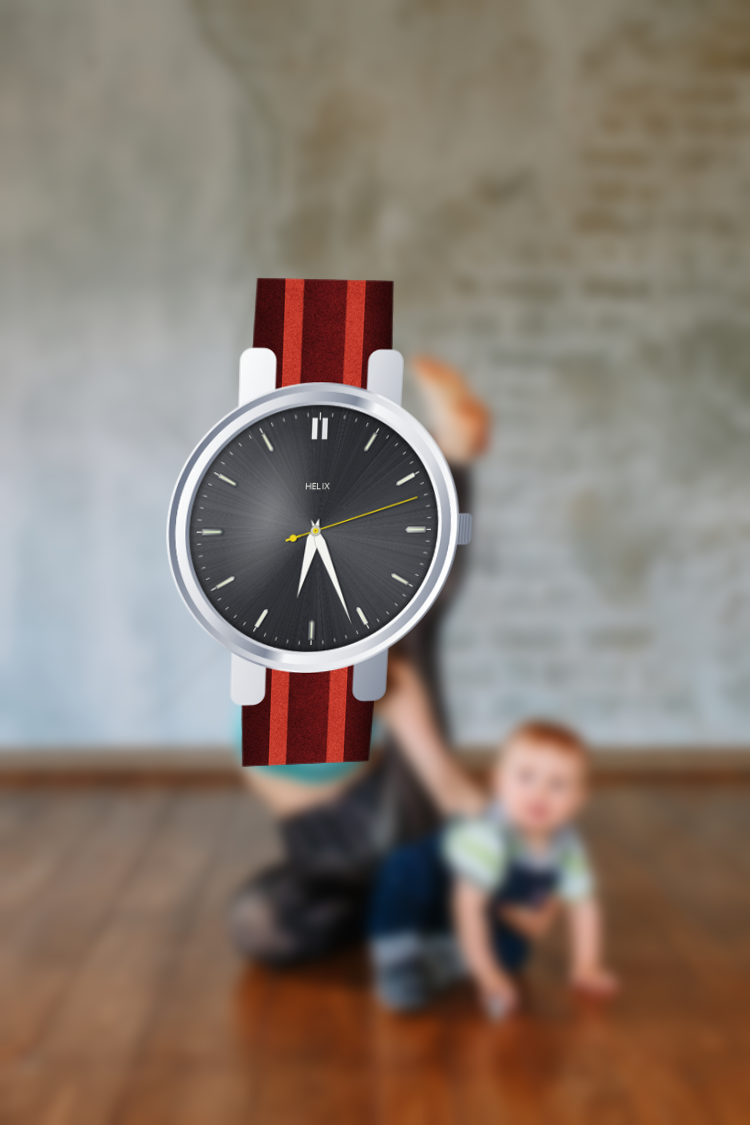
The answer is 6,26,12
